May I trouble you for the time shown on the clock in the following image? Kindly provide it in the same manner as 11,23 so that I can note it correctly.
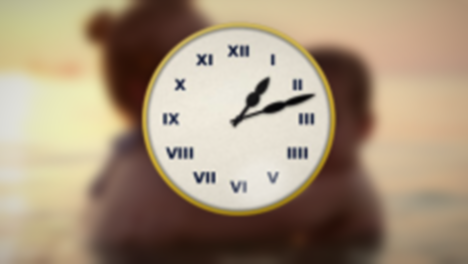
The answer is 1,12
